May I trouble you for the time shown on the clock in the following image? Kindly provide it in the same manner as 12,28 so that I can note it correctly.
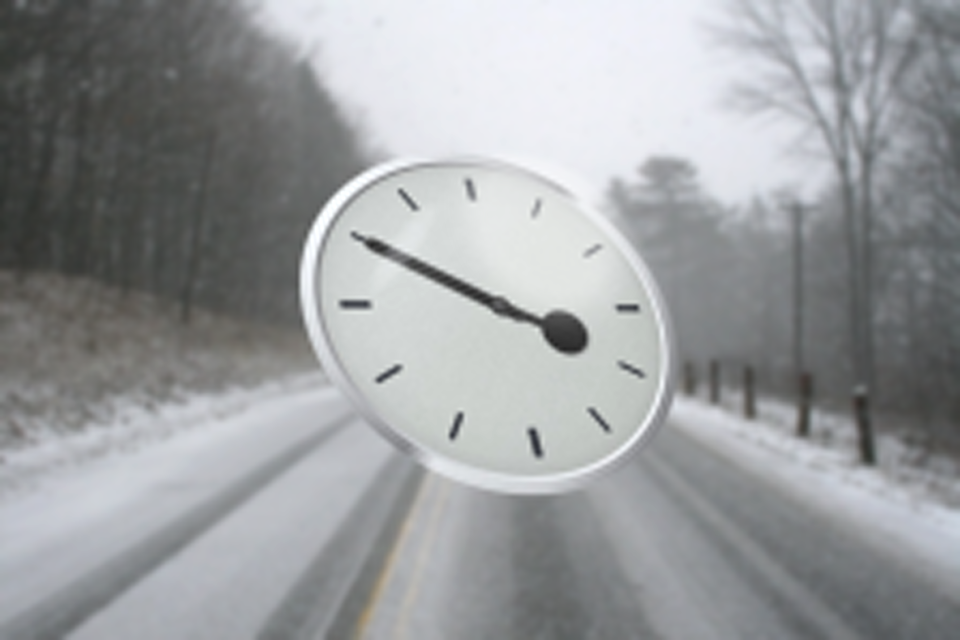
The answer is 3,50
